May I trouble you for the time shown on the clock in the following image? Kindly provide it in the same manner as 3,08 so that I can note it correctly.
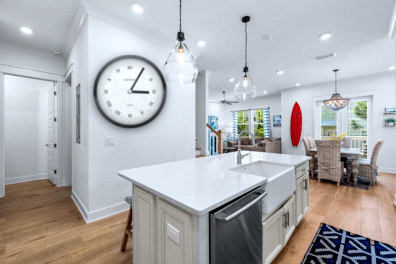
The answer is 3,05
